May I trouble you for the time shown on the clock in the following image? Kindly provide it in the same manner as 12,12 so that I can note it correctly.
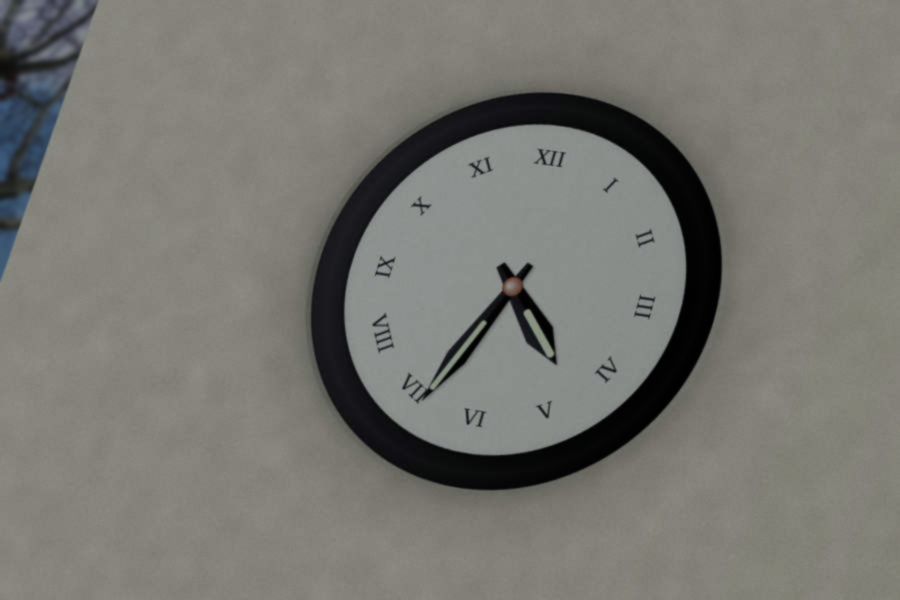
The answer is 4,34
